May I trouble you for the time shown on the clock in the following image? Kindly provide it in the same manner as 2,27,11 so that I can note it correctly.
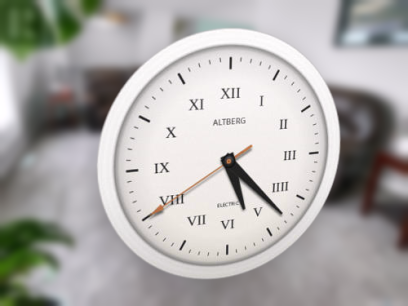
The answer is 5,22,40
